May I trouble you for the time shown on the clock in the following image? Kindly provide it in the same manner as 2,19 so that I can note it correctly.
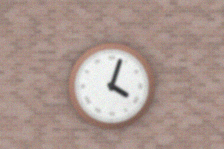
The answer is 4,03
